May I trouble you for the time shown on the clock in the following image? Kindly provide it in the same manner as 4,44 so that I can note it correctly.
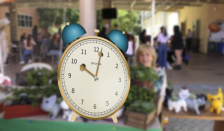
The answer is 10,02
